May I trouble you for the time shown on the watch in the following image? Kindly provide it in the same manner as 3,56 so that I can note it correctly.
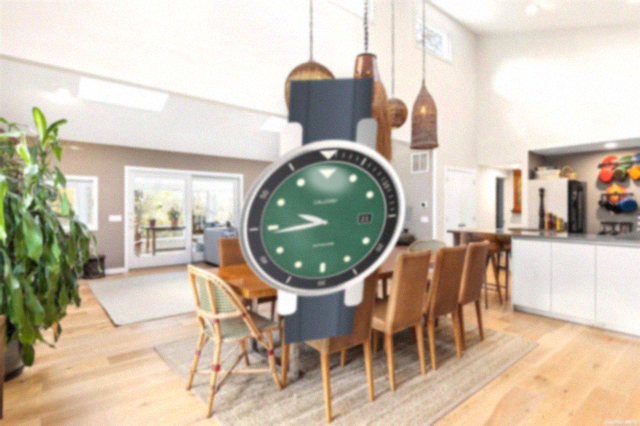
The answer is 9,44
